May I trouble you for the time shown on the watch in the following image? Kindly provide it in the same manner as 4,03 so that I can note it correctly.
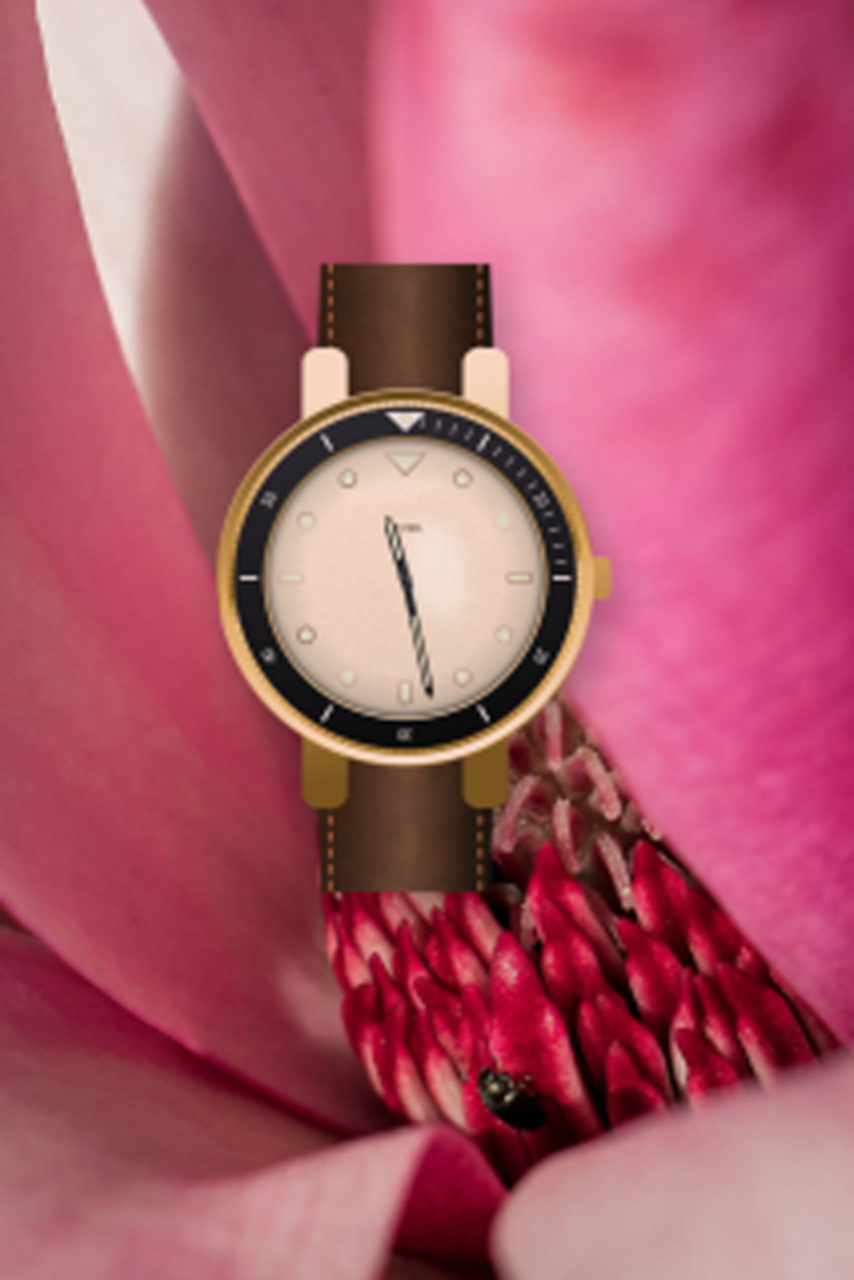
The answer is 11,28
